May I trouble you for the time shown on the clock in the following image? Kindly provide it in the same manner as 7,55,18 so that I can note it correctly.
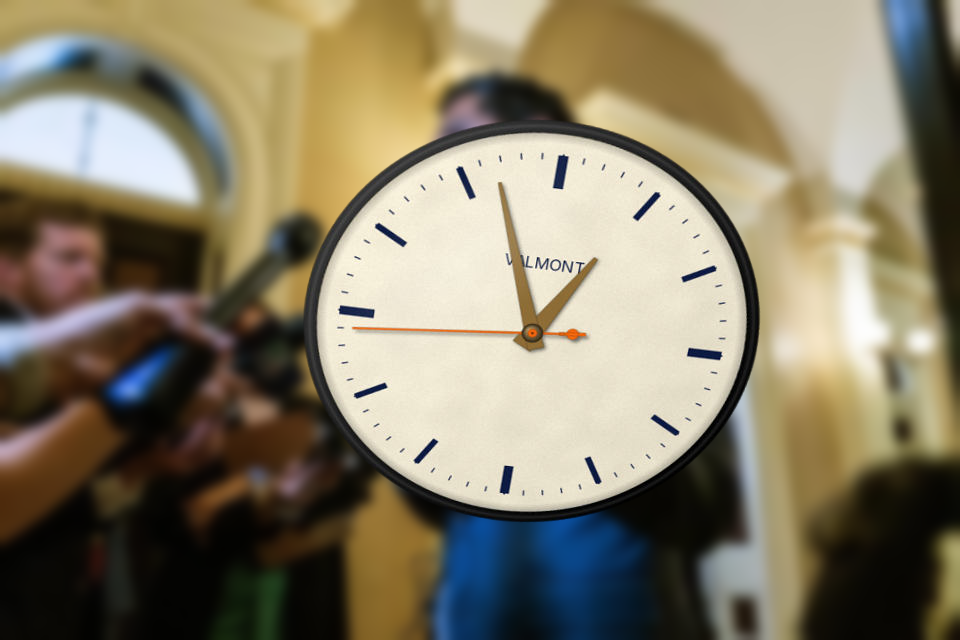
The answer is 12,56,44
